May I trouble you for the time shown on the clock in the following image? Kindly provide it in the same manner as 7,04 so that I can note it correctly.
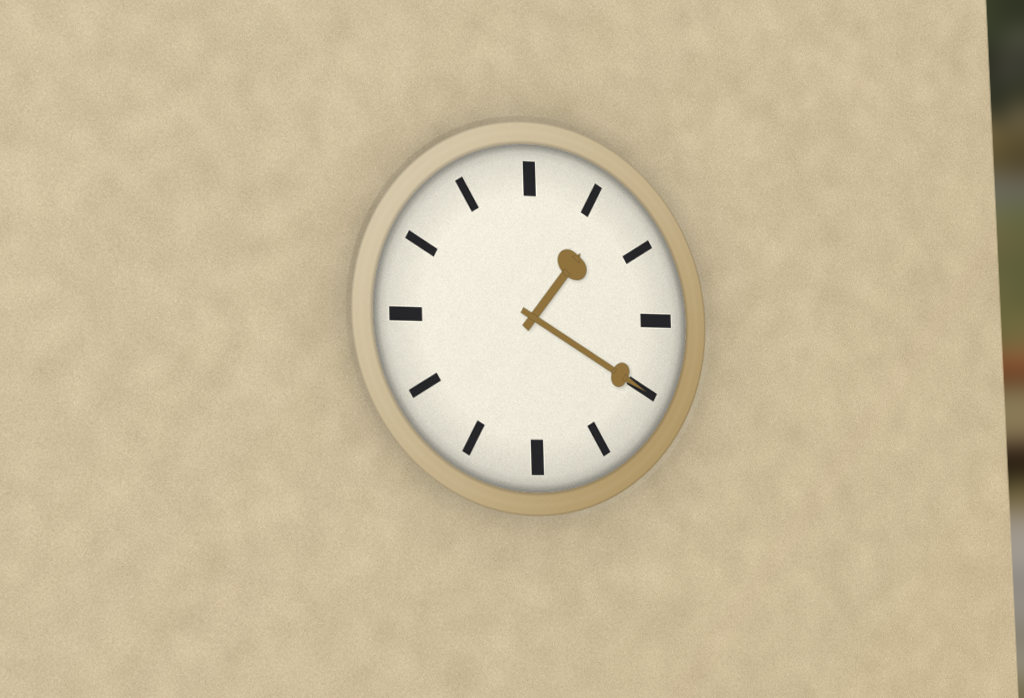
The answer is 1,20
